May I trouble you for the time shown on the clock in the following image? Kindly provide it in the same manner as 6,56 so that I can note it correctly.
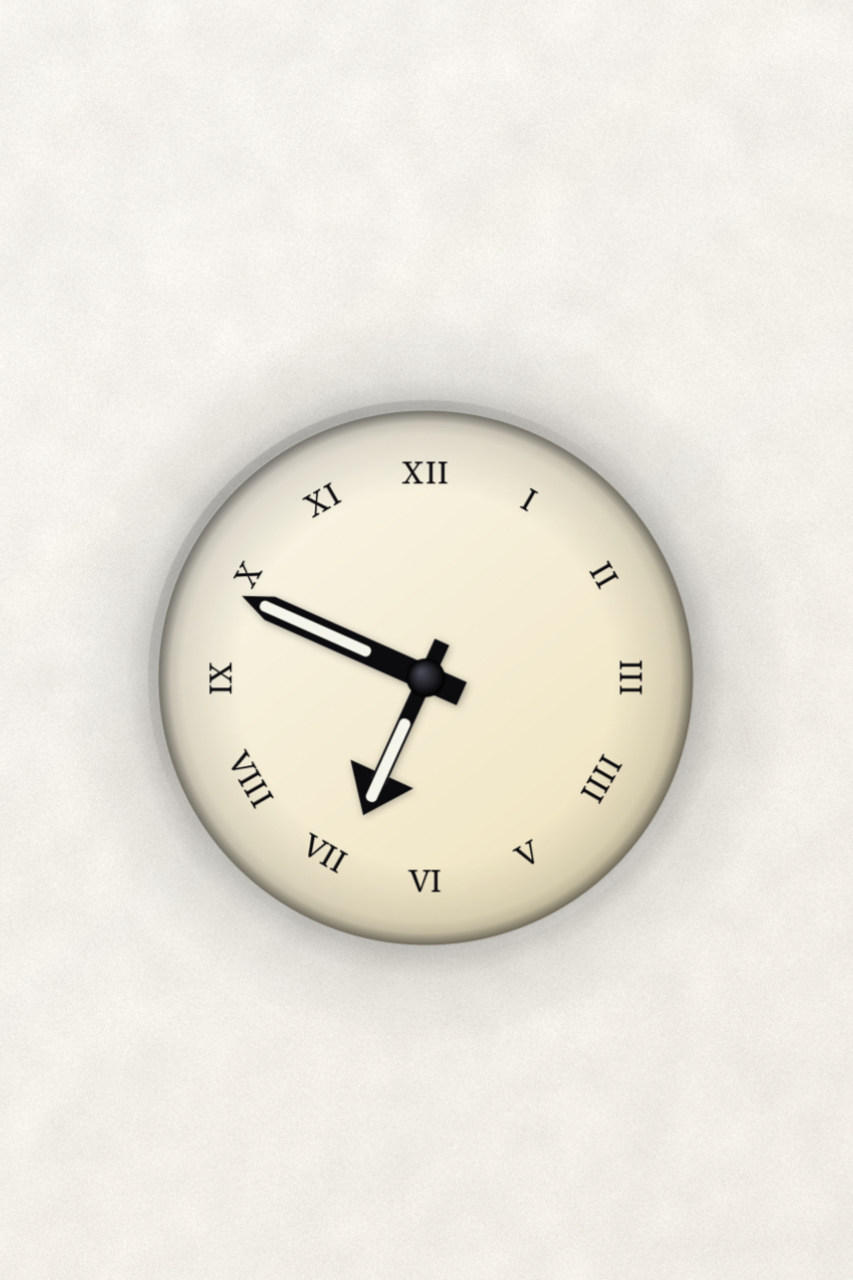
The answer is 6,49
